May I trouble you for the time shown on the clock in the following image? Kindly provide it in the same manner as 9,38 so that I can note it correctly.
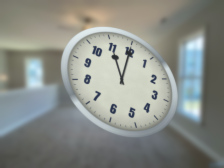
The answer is 11,00
